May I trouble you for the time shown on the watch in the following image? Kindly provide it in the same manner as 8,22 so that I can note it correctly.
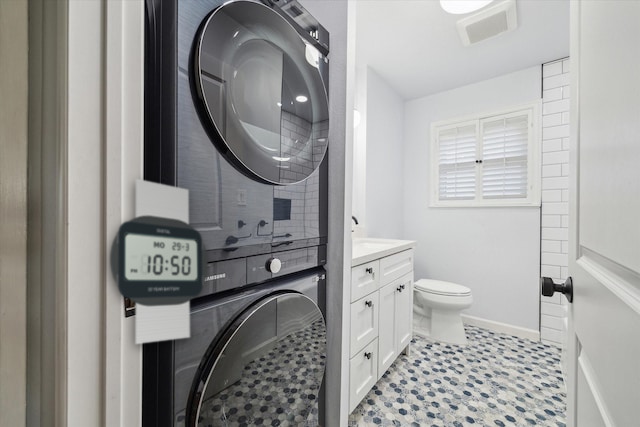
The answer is 10,50
